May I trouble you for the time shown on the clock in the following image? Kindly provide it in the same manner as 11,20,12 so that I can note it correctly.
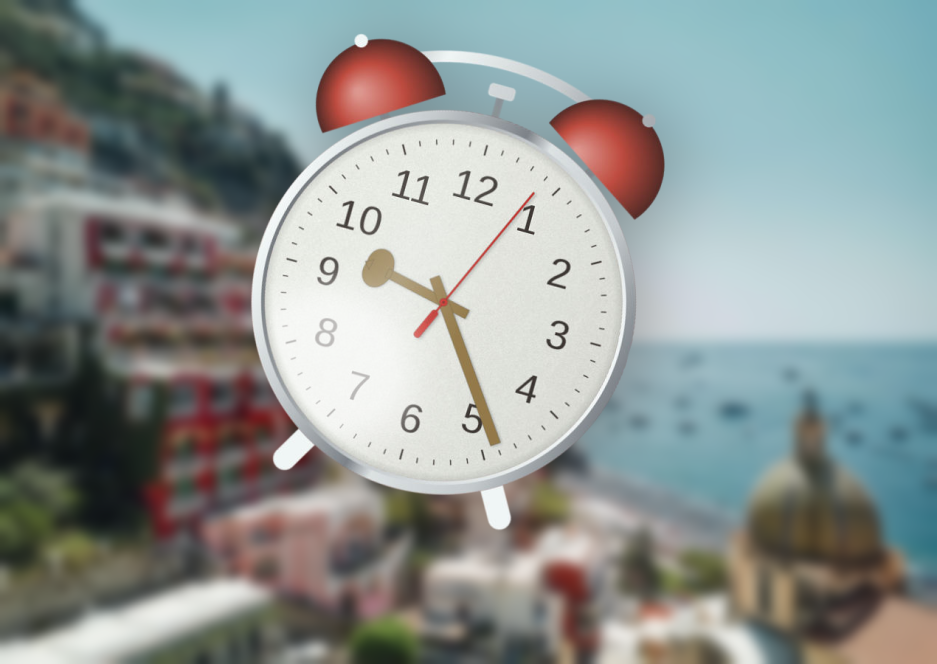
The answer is 9,24,04
